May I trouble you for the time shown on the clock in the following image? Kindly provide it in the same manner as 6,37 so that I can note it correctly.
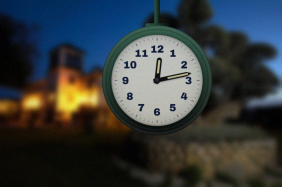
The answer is 12,13
